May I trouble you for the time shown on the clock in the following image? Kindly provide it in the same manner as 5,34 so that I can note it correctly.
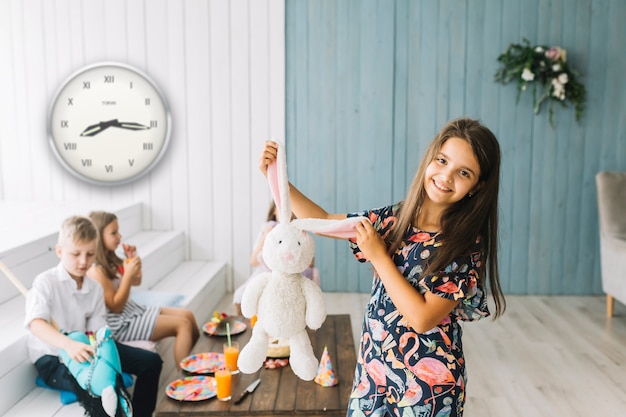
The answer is 8,16
